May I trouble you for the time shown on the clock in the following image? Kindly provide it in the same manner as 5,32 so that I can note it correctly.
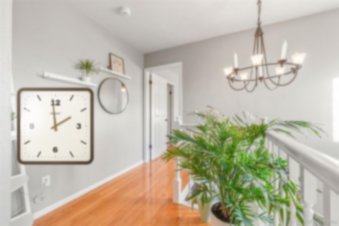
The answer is 1,59
